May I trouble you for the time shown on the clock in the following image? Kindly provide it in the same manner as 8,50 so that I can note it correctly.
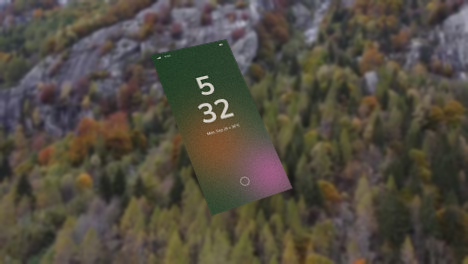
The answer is 5,32
